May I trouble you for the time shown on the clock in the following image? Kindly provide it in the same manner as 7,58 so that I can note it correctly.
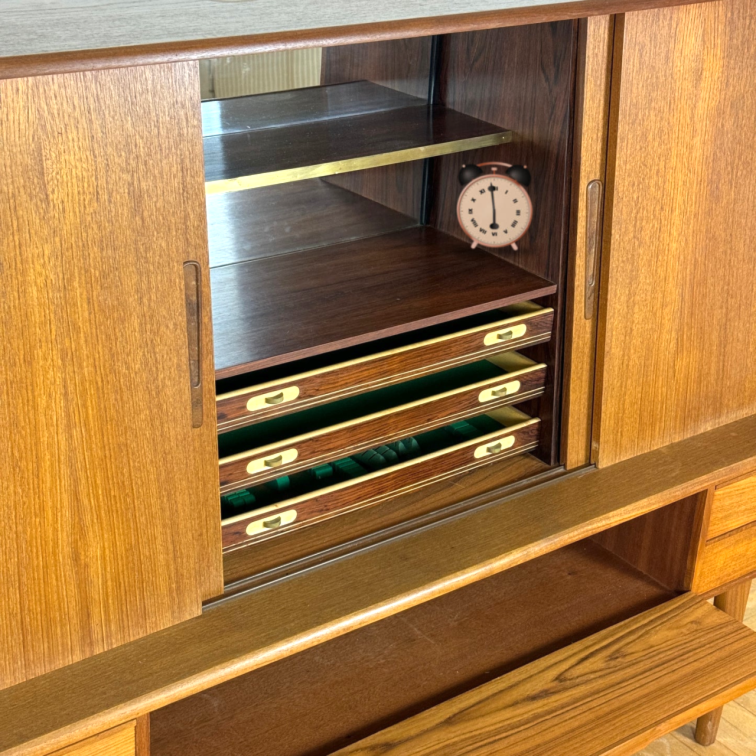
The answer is 5,59
